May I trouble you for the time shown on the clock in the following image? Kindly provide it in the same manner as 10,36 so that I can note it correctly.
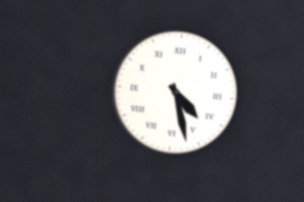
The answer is 4,27
